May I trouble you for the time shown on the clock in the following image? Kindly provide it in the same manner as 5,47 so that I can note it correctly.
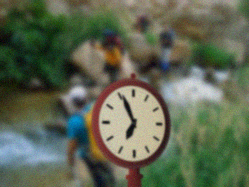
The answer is 6,56
